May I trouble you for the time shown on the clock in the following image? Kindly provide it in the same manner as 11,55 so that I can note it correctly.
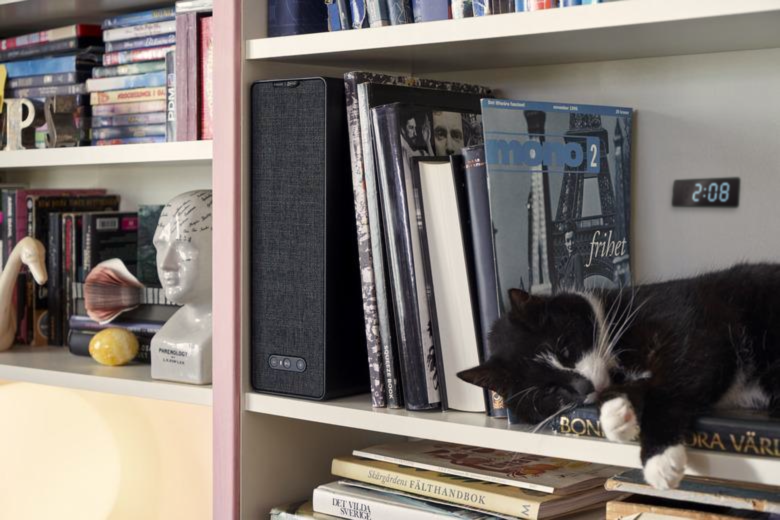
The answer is 2,08
